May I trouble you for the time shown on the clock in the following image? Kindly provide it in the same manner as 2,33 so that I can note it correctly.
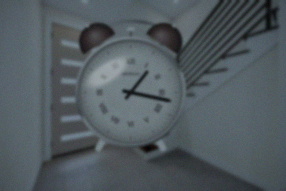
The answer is 1,17
